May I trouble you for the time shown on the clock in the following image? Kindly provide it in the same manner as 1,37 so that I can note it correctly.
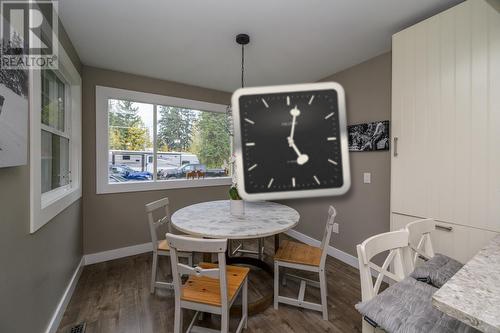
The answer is 5,02
